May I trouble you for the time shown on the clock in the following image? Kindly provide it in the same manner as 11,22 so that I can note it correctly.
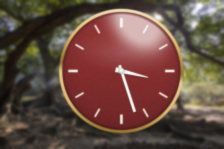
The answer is 3,27
